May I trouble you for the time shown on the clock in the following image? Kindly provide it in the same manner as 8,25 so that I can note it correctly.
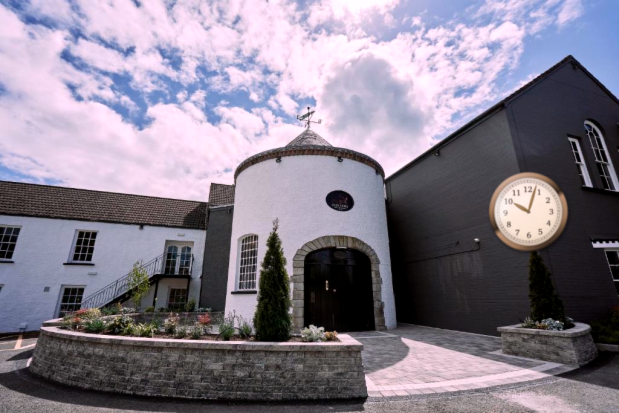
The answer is 10,03
